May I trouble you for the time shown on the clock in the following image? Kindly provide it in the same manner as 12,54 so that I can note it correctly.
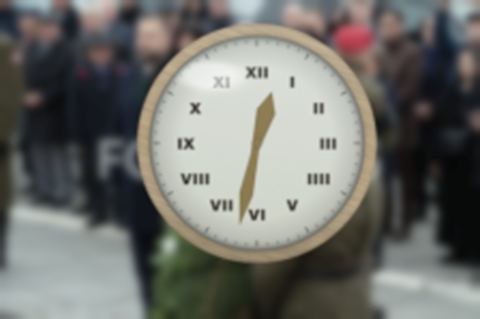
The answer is 12,32
